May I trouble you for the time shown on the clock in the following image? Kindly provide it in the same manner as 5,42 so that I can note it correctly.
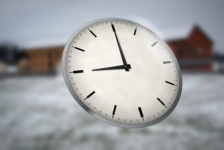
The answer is 9,00
